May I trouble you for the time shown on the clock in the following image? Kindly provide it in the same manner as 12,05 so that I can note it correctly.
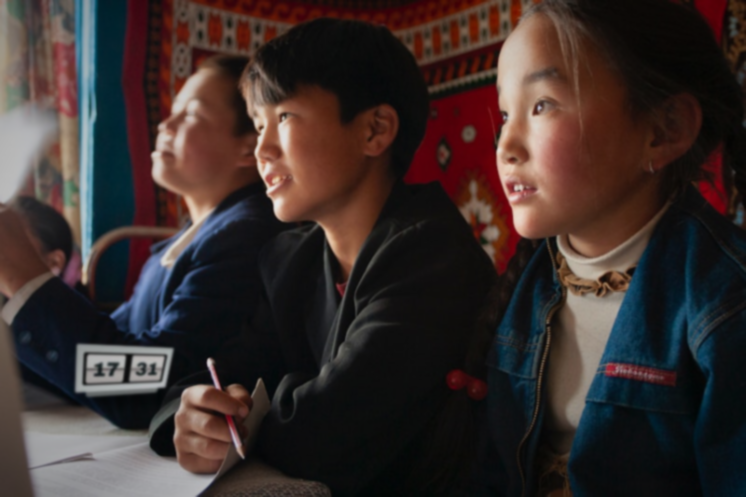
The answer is 17,31
